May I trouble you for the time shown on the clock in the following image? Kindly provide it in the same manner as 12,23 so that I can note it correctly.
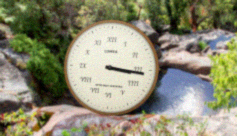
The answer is 3,16
